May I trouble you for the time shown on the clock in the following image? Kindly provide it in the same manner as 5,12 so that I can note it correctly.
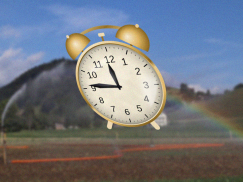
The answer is 11,46
